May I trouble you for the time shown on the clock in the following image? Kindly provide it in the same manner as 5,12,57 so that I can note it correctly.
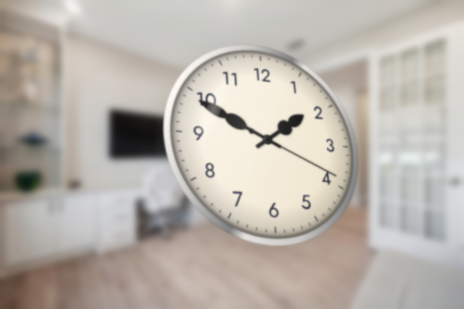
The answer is 1,49,19
